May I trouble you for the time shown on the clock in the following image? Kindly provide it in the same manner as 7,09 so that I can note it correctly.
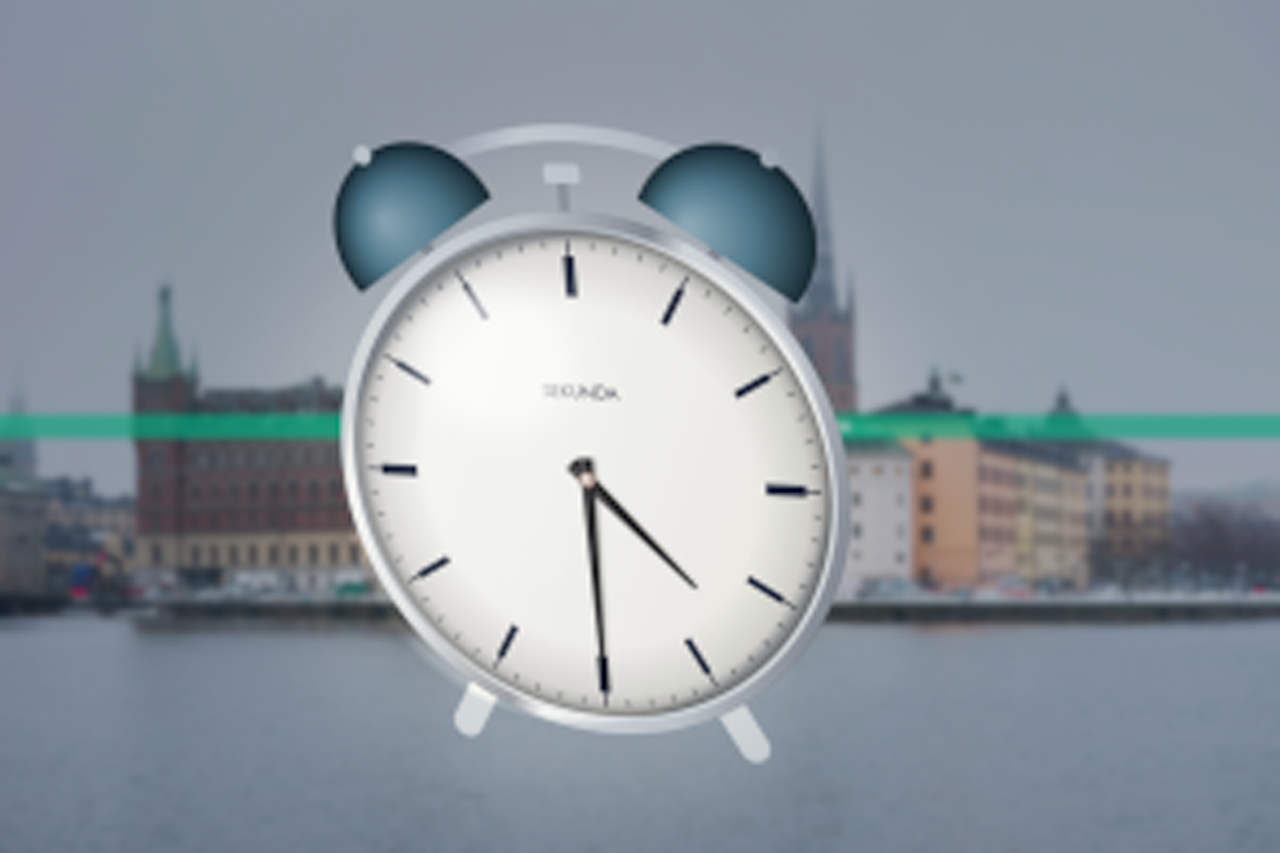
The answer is 4,30
